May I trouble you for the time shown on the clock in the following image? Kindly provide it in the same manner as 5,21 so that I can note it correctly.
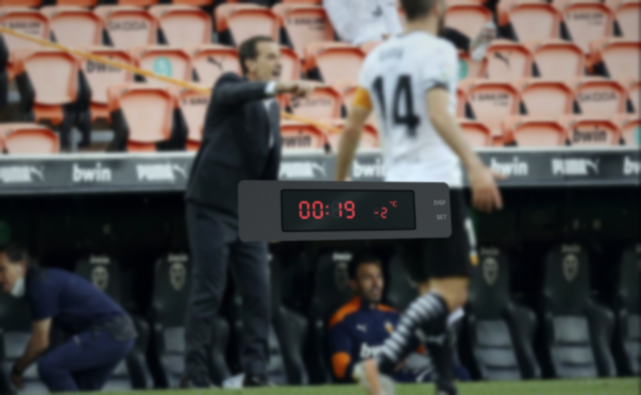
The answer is 0,19
